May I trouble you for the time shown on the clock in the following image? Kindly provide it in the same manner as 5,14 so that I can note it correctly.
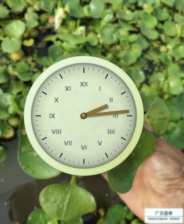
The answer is 2,14
